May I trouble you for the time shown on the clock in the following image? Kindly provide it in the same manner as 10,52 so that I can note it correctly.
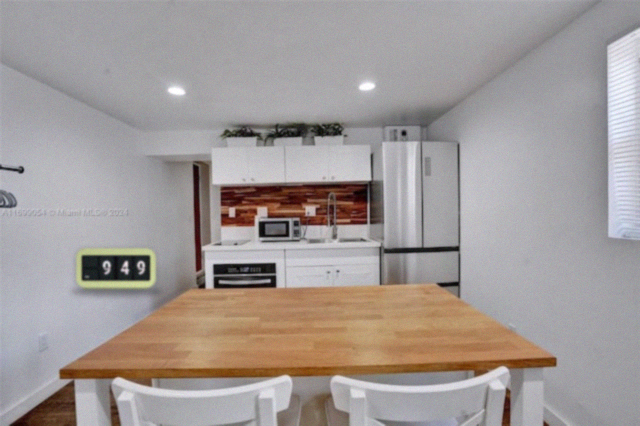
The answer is 9,49
